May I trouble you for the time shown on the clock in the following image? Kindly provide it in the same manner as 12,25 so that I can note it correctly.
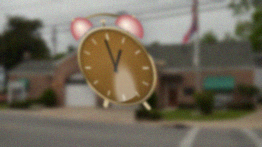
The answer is 12,59
